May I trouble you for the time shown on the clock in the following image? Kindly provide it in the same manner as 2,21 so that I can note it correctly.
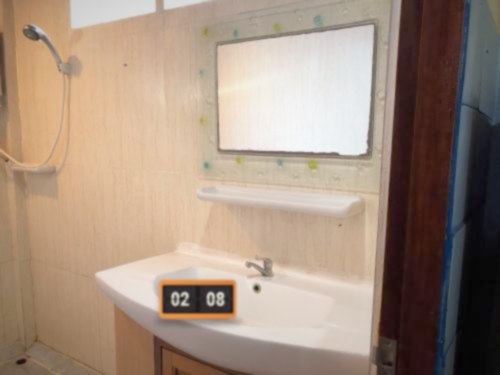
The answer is 2,08
